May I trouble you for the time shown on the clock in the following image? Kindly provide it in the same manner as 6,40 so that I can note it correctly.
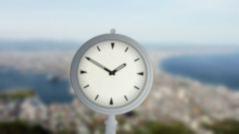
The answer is 1,50
